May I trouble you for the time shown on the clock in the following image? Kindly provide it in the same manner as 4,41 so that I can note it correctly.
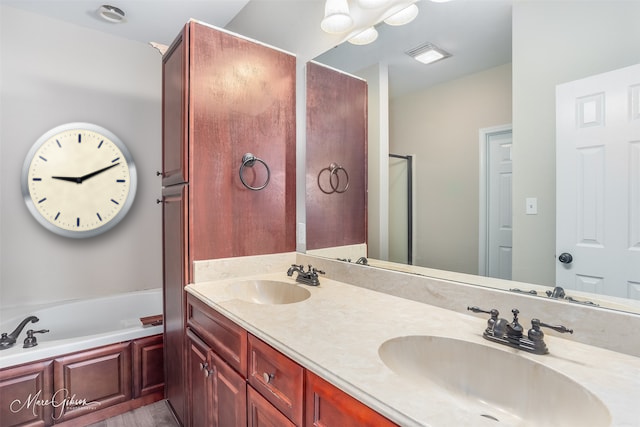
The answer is 9,11
